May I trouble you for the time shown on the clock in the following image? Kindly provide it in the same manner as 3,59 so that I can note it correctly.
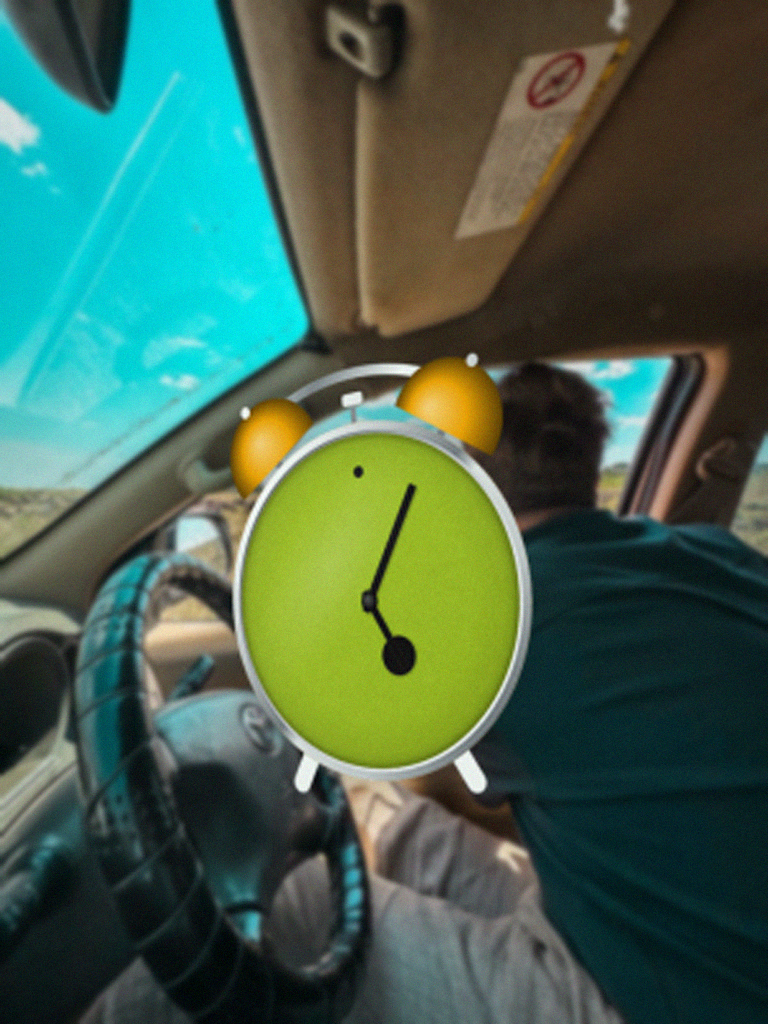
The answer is 5,05
